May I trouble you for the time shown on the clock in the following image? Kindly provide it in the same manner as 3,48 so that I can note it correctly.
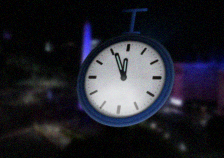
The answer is 11,56
